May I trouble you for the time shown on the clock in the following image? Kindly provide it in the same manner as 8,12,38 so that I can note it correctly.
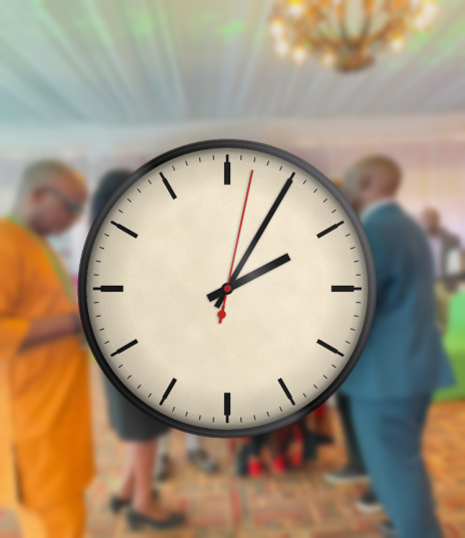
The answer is 2,05,02
